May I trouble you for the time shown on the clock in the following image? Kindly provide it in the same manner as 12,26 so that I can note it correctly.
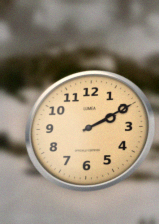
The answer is 2,10
